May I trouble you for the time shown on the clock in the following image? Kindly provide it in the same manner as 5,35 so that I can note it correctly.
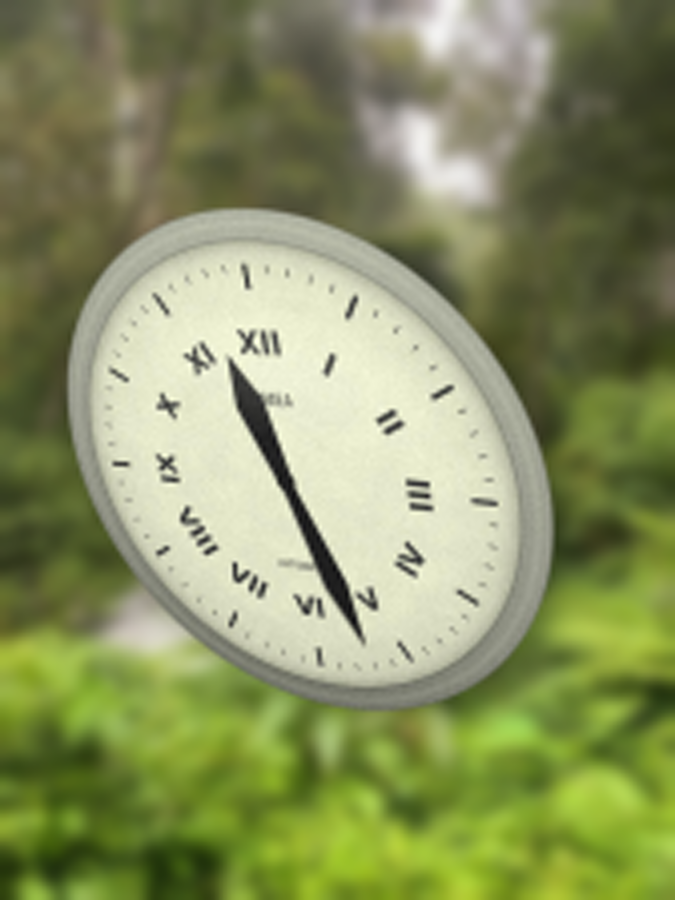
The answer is 11,27
